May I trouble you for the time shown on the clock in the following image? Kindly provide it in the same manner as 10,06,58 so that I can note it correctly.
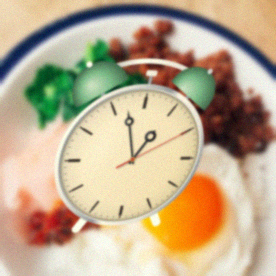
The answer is 12,57,10
